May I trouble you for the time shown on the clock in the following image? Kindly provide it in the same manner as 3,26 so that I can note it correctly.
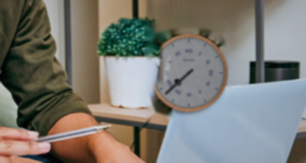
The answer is 7,38
